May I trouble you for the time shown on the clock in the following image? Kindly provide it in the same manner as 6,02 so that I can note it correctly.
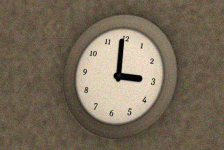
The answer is 2,59
